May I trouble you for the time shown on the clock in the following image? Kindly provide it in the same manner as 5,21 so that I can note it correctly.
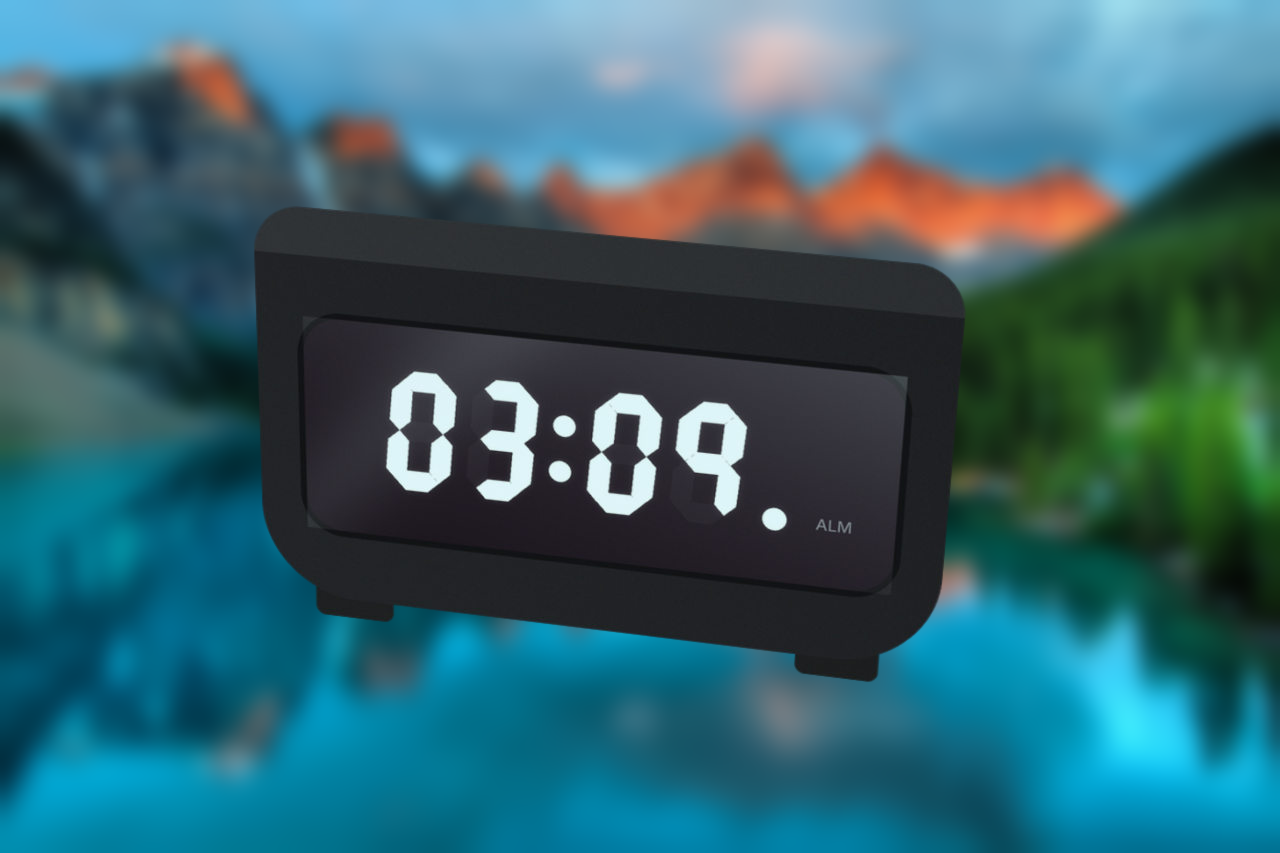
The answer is 3,09
